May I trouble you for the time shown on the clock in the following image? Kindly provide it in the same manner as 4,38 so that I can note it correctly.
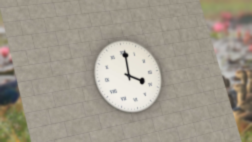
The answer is 4,01
